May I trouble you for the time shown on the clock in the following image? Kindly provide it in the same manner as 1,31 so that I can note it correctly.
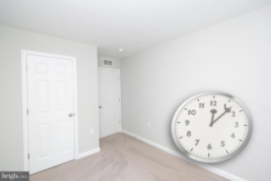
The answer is 12,07
